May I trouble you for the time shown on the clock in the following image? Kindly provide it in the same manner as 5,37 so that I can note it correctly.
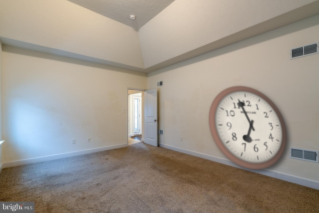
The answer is 6,57
